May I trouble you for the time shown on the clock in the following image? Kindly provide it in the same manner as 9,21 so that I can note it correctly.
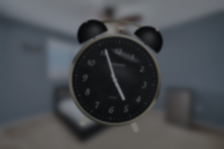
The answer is 4,56
